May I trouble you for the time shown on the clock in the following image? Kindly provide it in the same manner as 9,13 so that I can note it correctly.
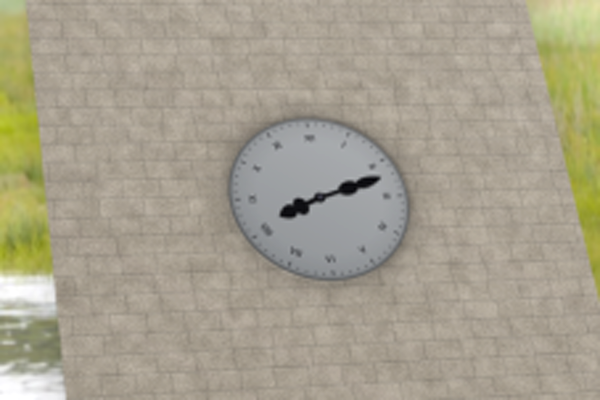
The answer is 8,12
